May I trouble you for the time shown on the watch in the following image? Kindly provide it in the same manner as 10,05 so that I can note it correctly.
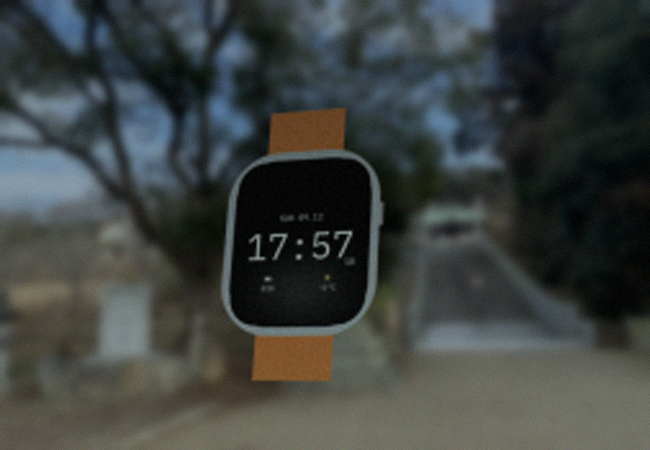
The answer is 17,57
